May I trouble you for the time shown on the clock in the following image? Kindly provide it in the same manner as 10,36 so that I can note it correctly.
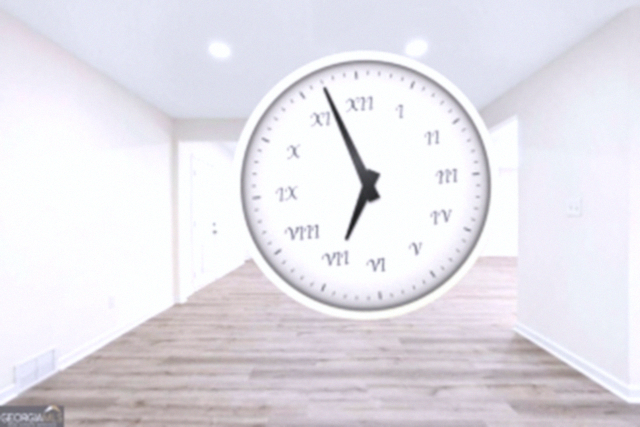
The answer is 6,57
